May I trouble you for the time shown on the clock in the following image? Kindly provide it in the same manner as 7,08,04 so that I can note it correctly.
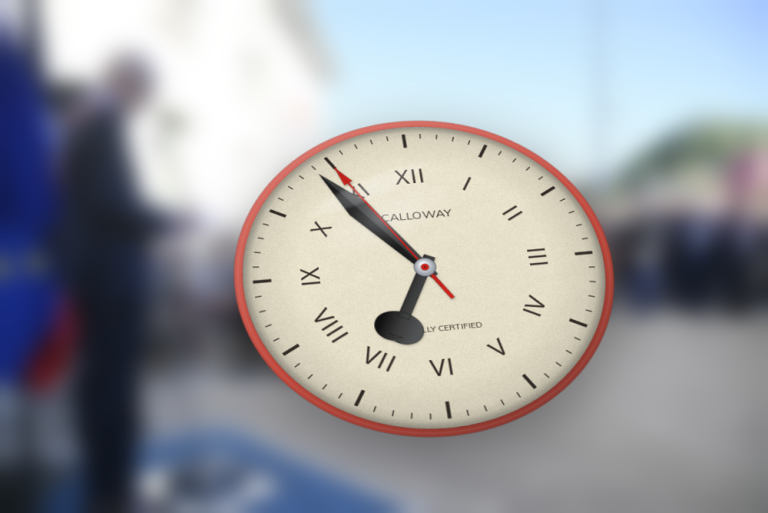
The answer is 6,53,55
